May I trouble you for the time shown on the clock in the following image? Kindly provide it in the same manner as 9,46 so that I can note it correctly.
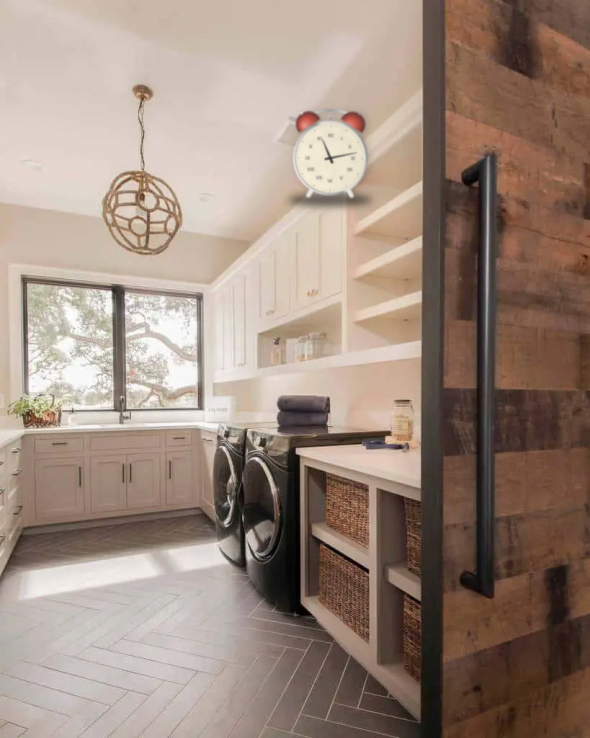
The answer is 11,13
